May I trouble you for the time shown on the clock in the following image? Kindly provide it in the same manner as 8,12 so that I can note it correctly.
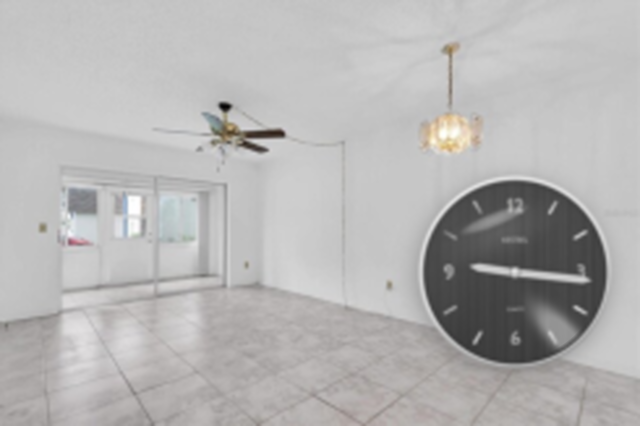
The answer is 9,16
